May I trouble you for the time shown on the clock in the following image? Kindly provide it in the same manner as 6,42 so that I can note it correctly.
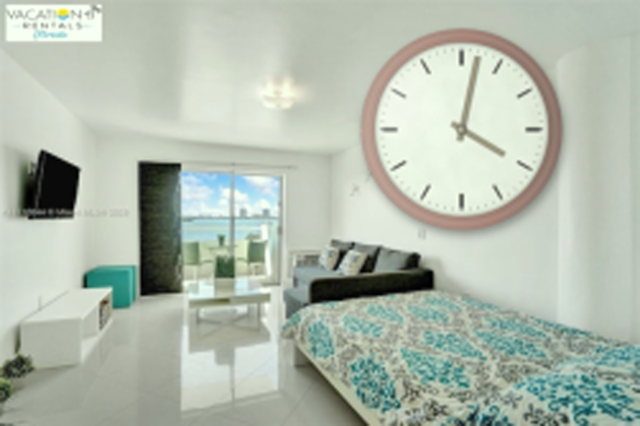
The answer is 4,02
